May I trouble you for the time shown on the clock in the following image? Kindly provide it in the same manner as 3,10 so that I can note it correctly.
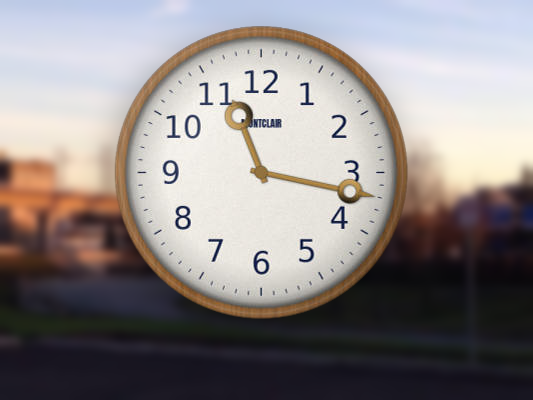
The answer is 11,17
